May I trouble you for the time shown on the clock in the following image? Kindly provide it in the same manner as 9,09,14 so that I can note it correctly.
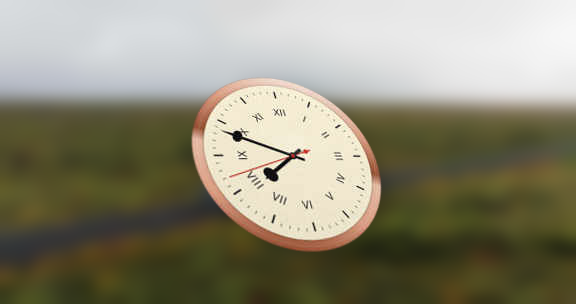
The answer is 7,48,42
